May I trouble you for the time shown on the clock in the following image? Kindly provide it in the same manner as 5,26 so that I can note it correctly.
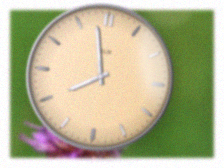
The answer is 7,58
